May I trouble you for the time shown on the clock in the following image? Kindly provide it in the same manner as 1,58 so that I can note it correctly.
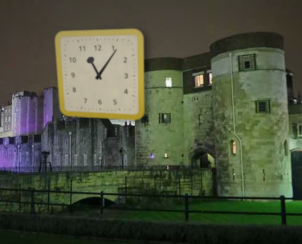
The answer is 11,06
